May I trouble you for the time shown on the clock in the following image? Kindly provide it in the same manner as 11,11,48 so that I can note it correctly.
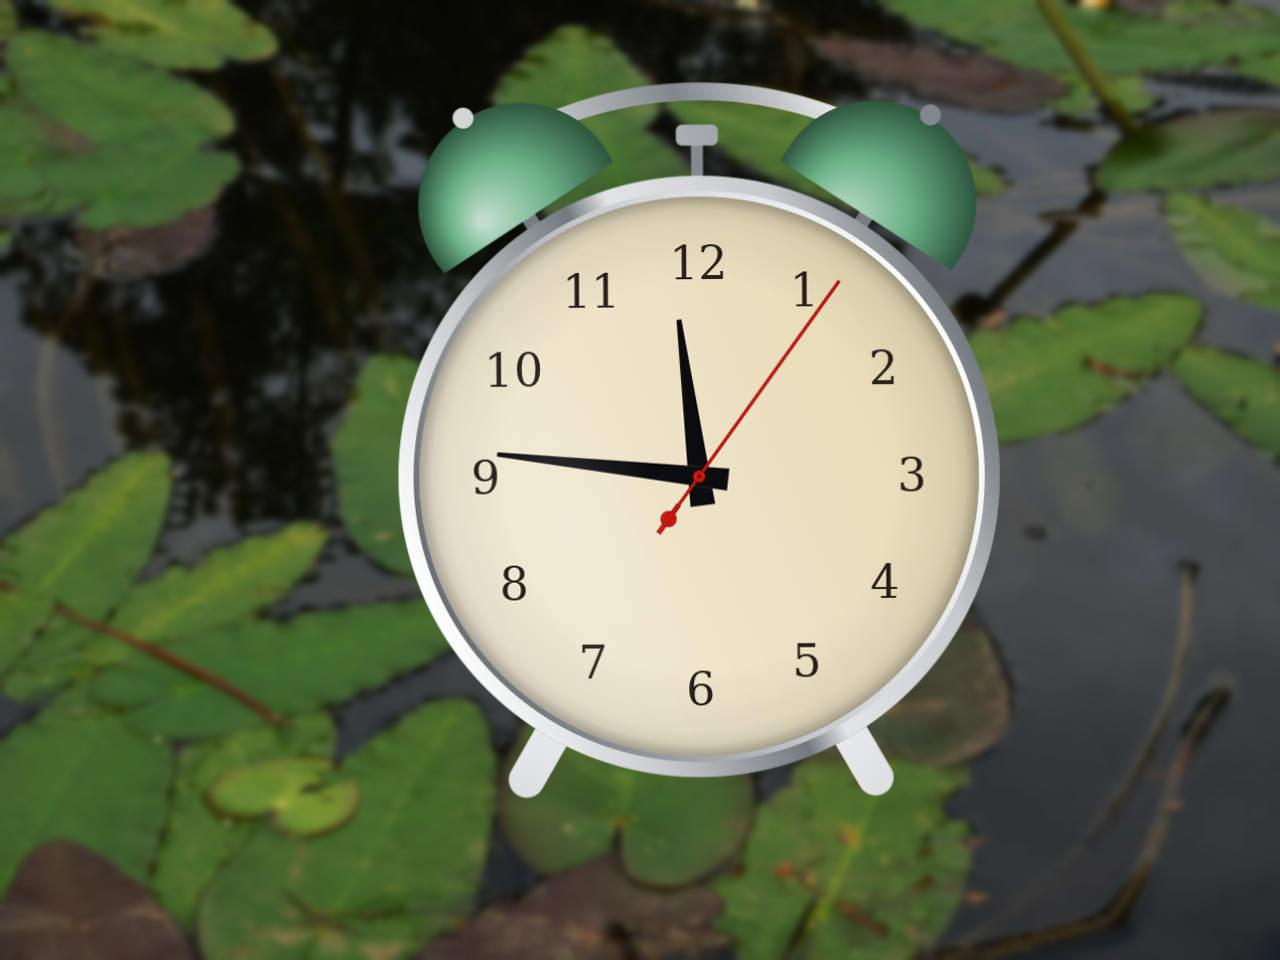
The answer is 11,46,06
